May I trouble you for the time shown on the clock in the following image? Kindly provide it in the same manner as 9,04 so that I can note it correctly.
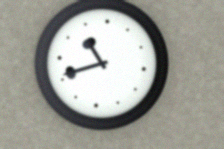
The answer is 10,41
